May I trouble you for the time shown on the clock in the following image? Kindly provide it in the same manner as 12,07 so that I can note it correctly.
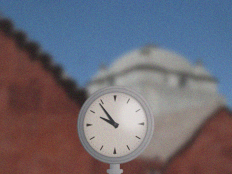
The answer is 9,54
